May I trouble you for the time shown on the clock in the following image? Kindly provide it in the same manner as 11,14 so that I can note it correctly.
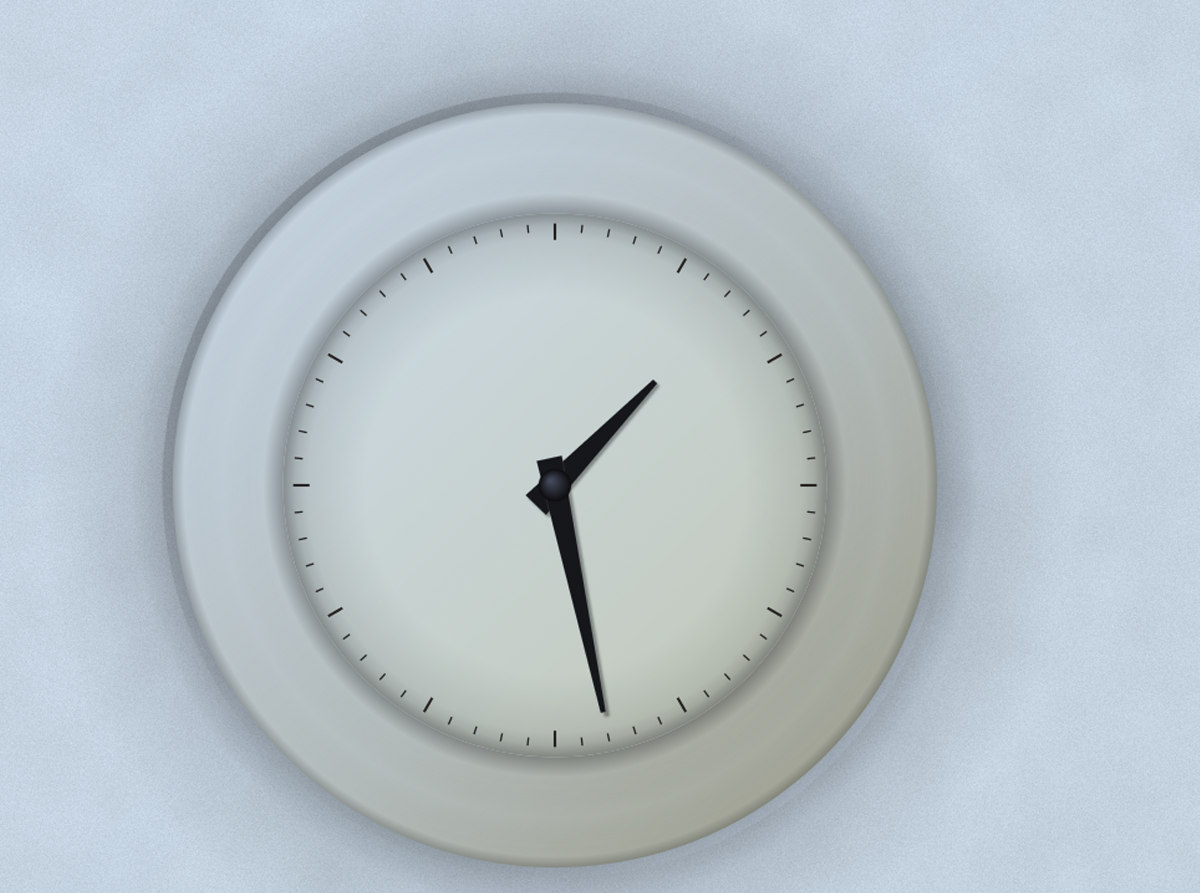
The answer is 1,28
